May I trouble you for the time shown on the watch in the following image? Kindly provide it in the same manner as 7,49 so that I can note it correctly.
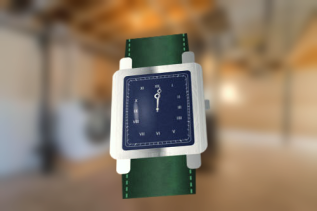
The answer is 12,01
